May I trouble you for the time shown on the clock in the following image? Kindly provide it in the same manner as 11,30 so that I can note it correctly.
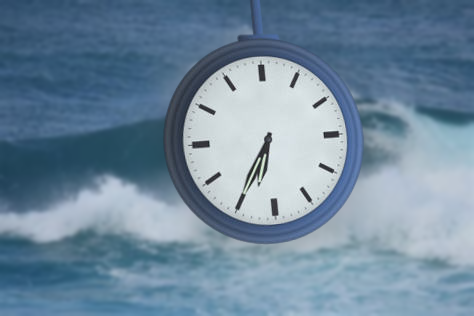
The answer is 6,35
